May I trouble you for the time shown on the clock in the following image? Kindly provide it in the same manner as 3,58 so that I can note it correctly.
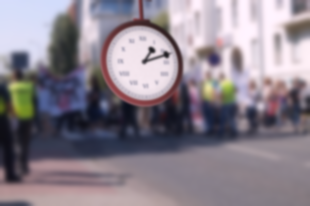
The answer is 1,12
